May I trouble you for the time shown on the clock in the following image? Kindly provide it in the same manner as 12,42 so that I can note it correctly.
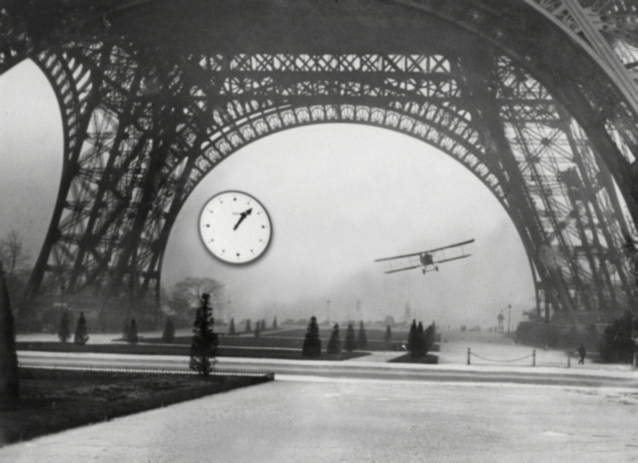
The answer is 1,07
